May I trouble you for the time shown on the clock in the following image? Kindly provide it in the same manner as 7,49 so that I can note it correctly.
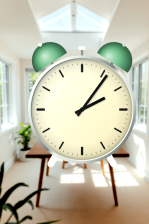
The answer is 2,06
